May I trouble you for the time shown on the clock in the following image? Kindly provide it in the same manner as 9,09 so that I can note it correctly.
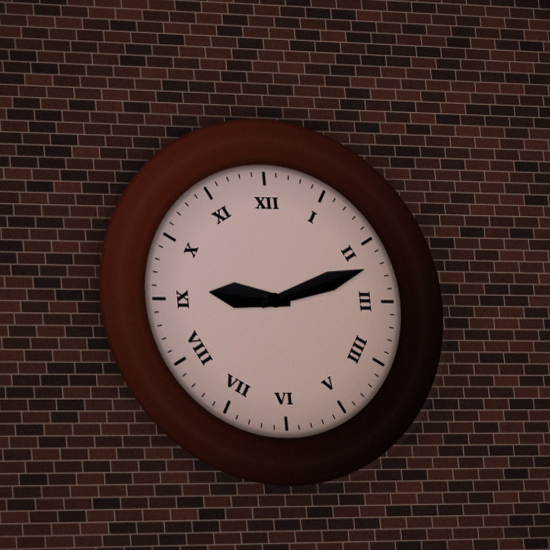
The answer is 9,12
